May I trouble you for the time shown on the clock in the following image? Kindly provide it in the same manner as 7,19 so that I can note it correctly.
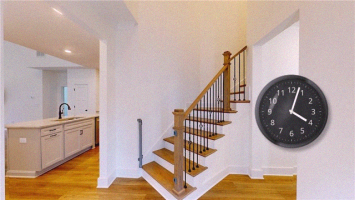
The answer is 4,03
